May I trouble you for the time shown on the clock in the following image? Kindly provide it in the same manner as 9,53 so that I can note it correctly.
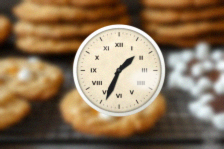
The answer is 1,34
